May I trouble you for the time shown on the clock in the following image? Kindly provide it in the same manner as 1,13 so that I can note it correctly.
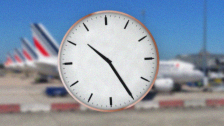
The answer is 10,25
